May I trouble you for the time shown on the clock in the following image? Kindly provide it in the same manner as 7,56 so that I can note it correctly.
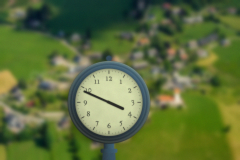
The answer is 3,49
